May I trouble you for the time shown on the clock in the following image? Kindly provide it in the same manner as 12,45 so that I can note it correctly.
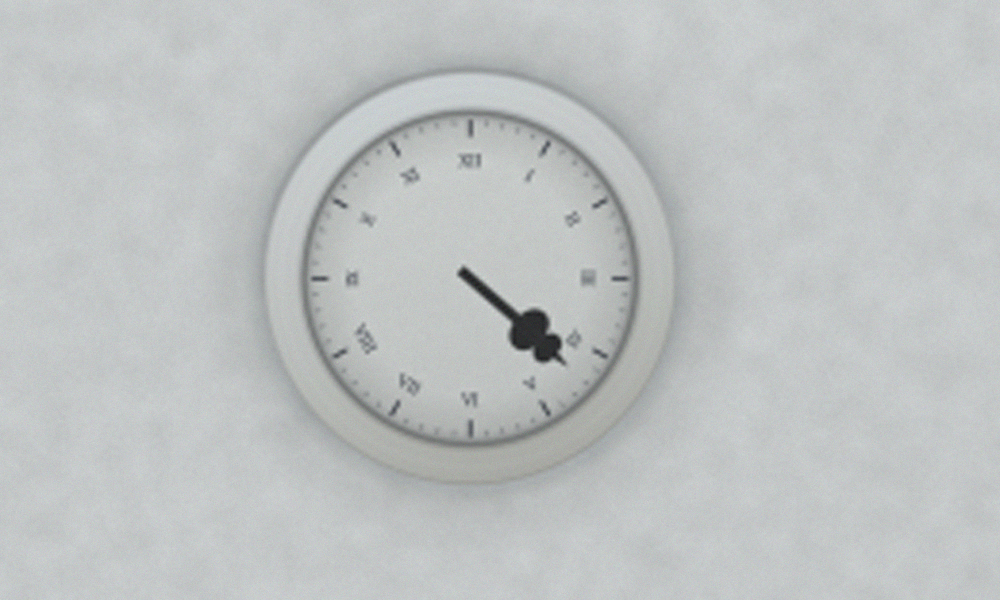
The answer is 4,22
